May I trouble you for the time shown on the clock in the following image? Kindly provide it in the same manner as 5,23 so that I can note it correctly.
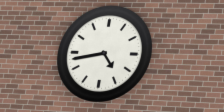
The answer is 4,43
